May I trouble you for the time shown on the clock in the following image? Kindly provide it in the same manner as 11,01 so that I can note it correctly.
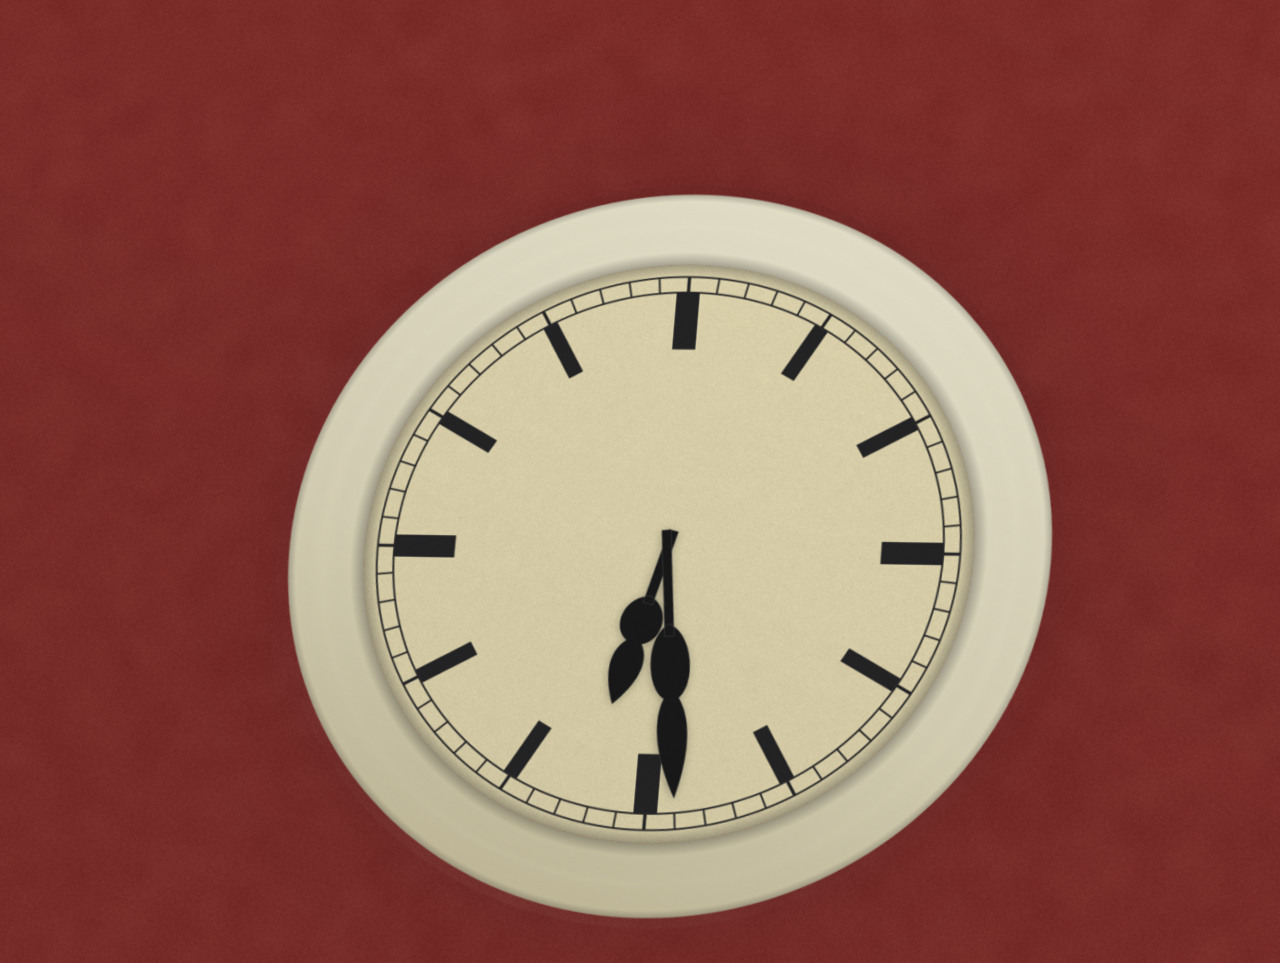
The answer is 6,29
